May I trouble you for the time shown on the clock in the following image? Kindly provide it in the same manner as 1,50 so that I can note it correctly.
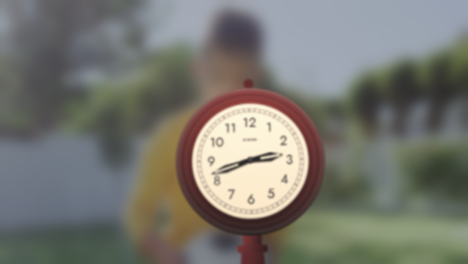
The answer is 2,42
